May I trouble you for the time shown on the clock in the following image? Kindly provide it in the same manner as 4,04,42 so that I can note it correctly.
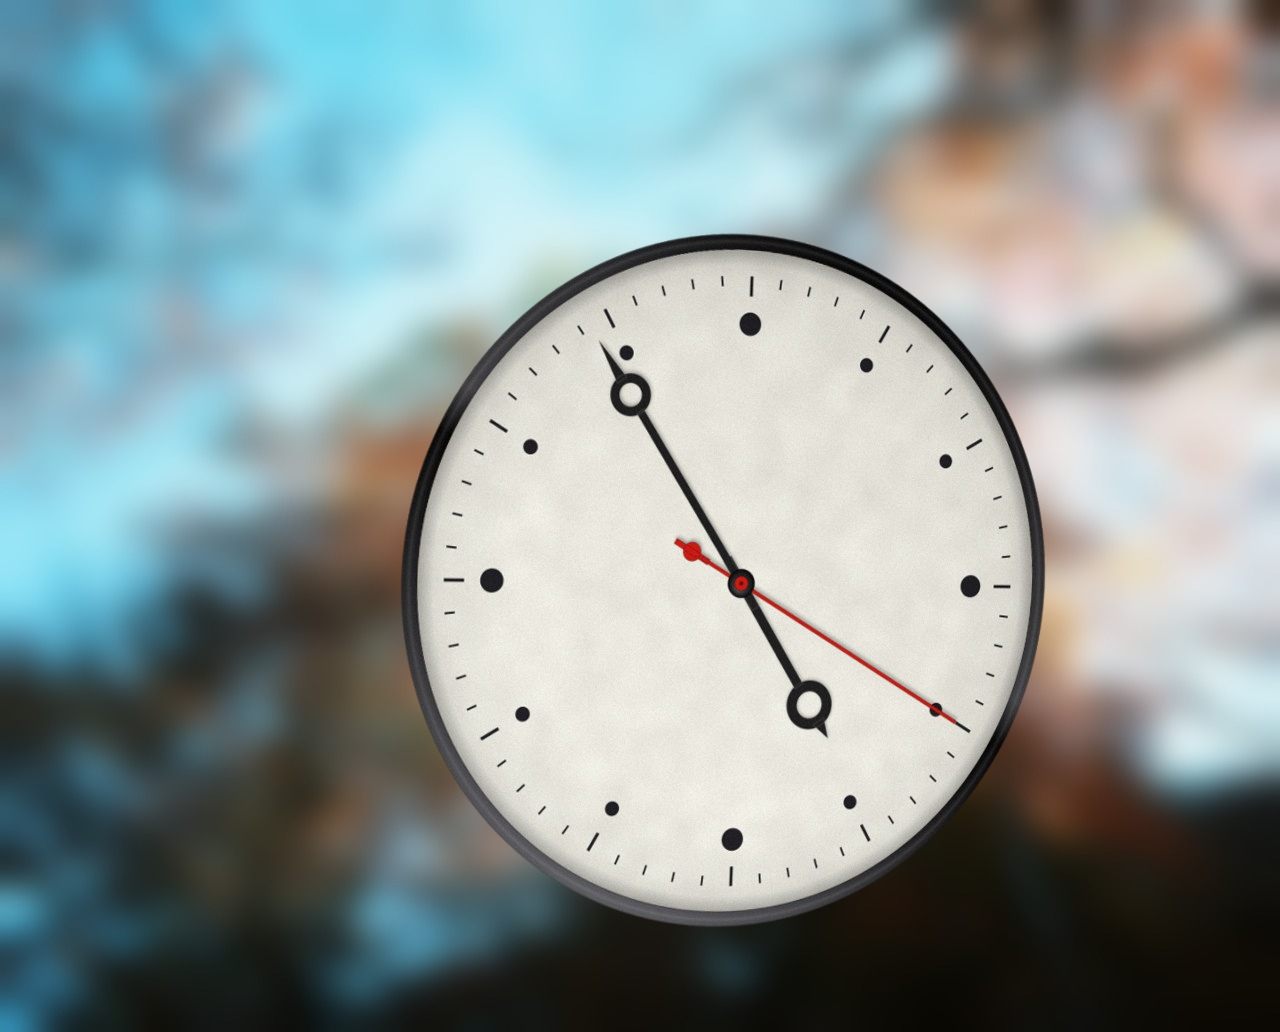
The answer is 4,54,20
